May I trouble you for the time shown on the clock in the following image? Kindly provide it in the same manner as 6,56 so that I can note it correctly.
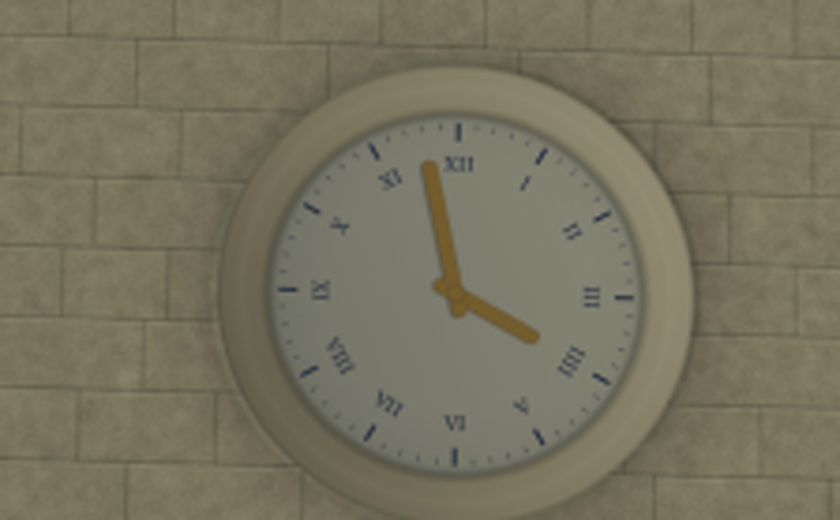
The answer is 3,58
